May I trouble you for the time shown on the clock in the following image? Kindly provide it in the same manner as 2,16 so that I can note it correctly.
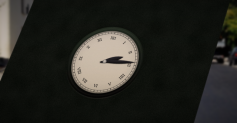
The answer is 2,14
